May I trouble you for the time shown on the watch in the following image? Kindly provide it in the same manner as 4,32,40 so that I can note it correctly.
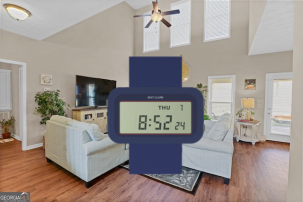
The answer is 8,52,24
